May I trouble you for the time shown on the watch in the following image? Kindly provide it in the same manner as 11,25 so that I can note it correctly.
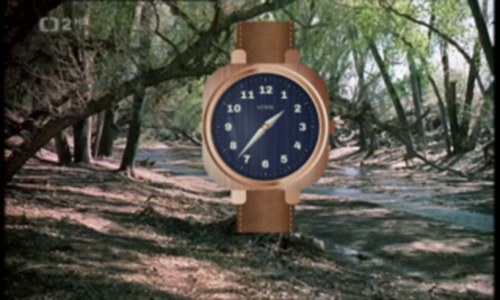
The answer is 1,37
